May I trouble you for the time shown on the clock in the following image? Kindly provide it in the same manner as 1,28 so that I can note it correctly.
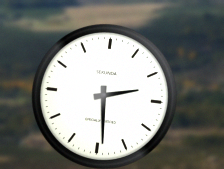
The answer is 2,29
